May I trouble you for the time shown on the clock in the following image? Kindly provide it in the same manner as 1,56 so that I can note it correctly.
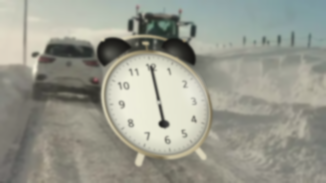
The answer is 6,00
